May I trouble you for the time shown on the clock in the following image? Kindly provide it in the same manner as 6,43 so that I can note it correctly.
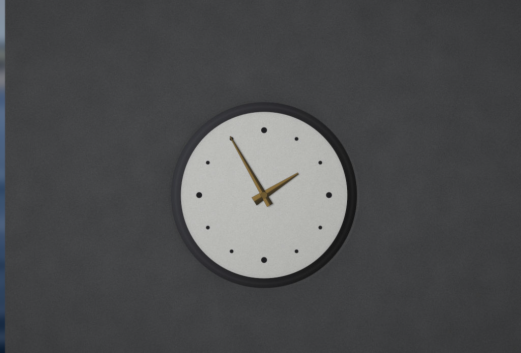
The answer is 1,55
